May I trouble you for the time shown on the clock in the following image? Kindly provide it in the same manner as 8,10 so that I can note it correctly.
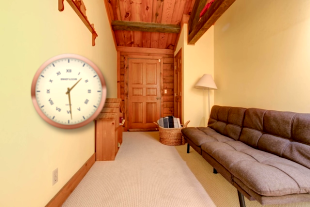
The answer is 1,29
